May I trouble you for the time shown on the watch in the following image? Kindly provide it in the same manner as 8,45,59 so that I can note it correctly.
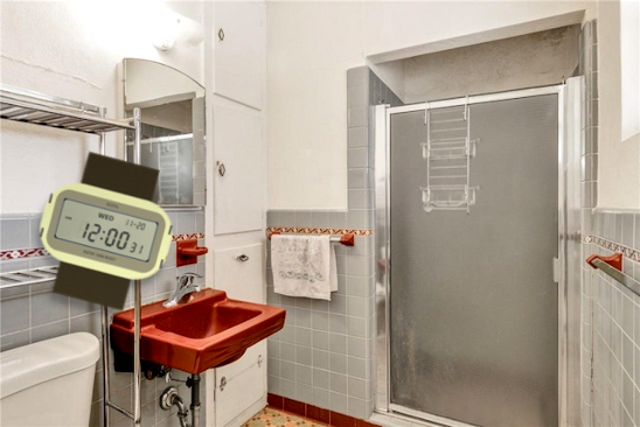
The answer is 12,00,31
